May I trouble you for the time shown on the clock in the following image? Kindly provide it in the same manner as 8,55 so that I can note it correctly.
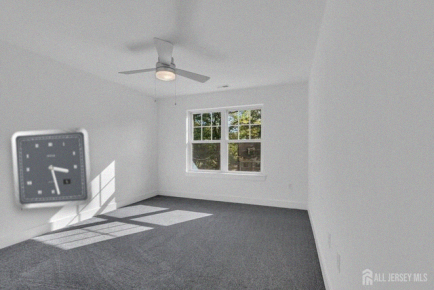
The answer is 3,28
